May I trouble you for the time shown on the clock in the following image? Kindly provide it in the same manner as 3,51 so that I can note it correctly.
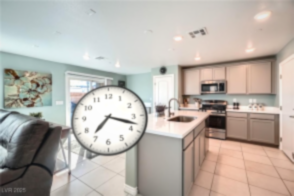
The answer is 7,18
